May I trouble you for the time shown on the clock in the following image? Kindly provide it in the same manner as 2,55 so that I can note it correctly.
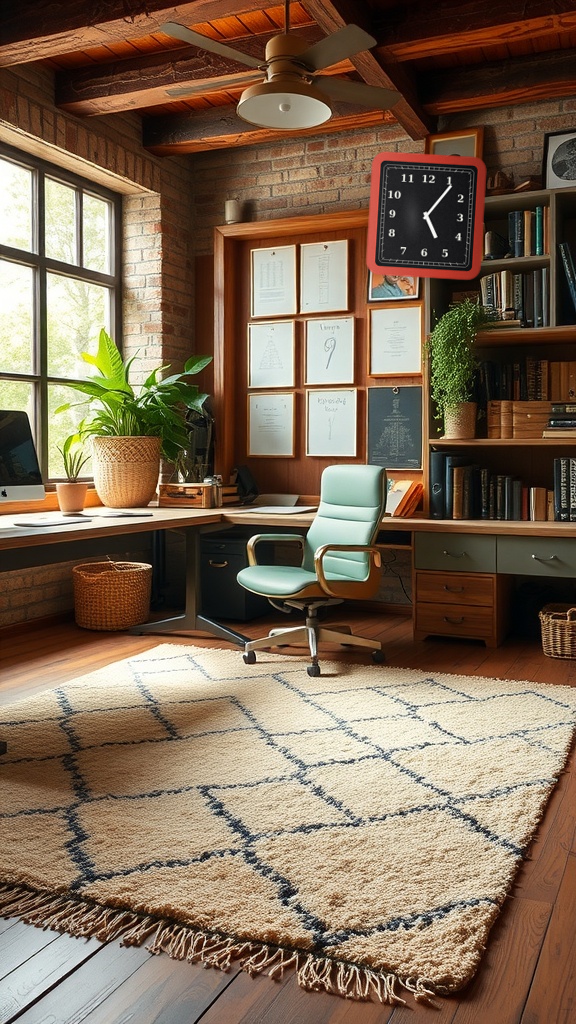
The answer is 5,06
